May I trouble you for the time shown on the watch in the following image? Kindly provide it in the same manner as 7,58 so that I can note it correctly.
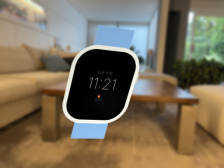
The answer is 11,21
